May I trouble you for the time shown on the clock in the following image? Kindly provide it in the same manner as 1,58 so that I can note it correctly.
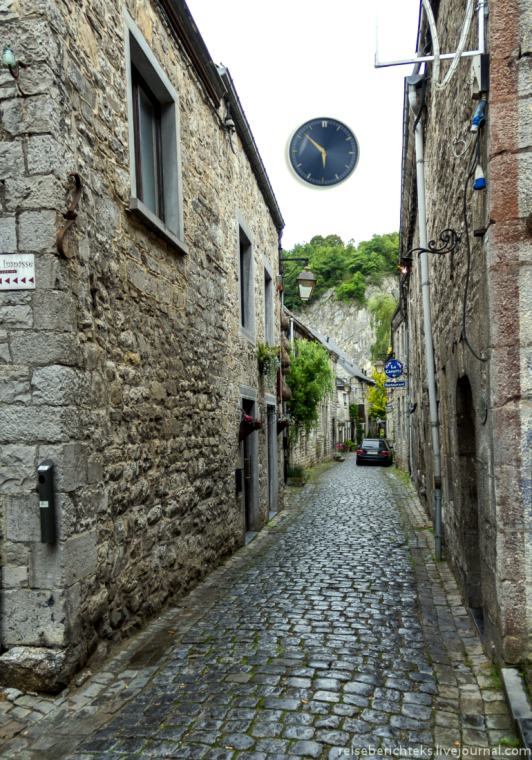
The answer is 5,52
